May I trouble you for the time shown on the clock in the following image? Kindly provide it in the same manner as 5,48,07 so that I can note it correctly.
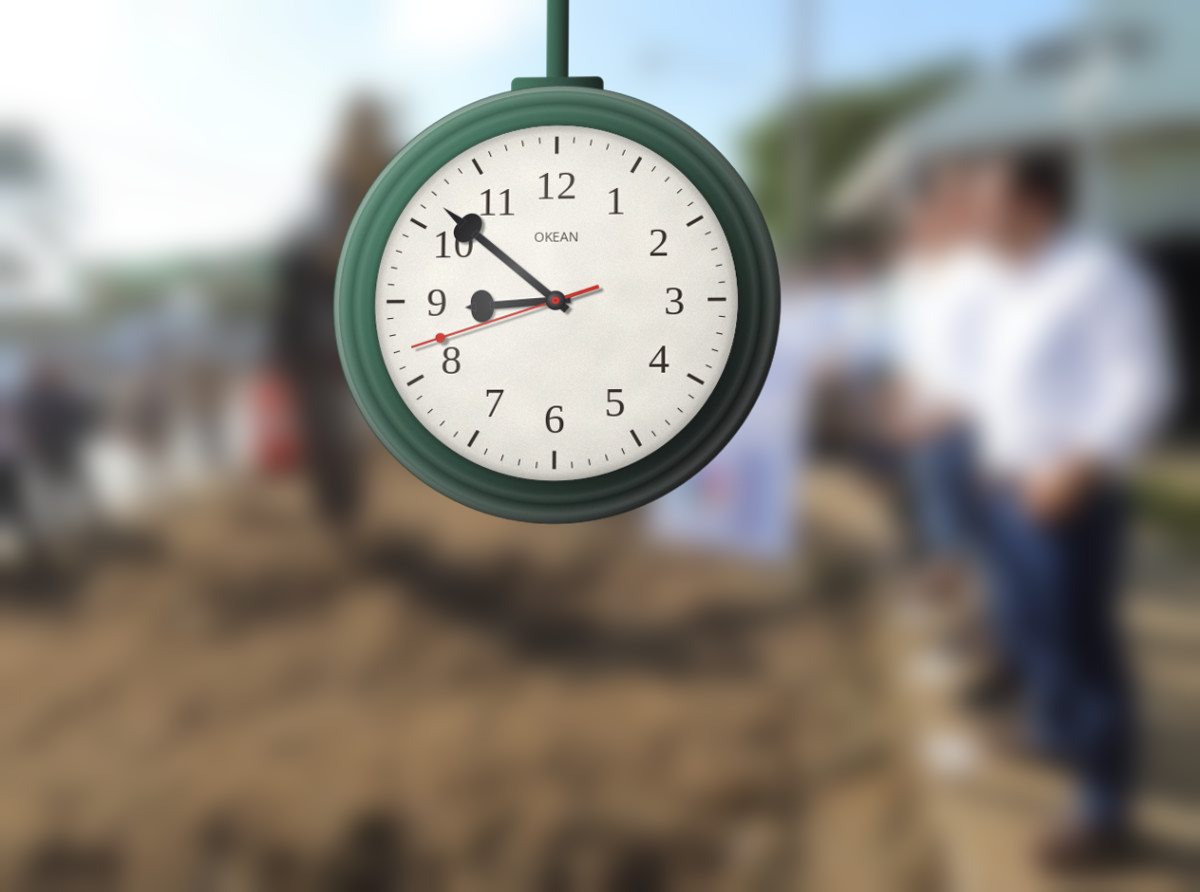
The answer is 8,51,42
